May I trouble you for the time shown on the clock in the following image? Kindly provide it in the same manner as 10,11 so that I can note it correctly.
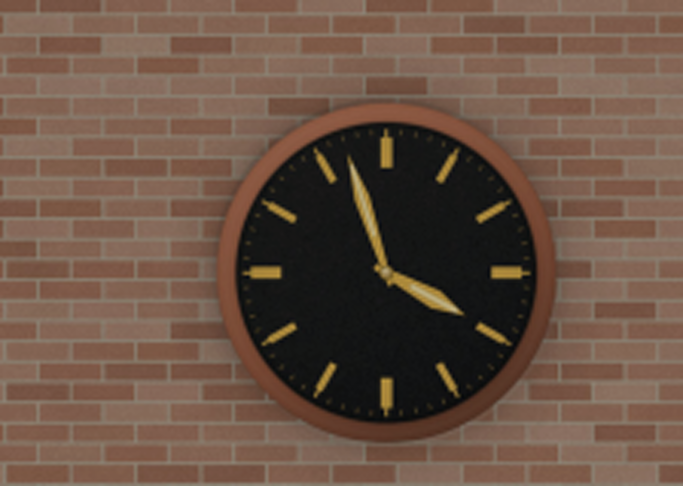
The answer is 3,57
